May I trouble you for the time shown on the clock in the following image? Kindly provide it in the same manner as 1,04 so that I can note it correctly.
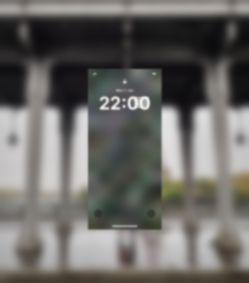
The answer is 22,00
